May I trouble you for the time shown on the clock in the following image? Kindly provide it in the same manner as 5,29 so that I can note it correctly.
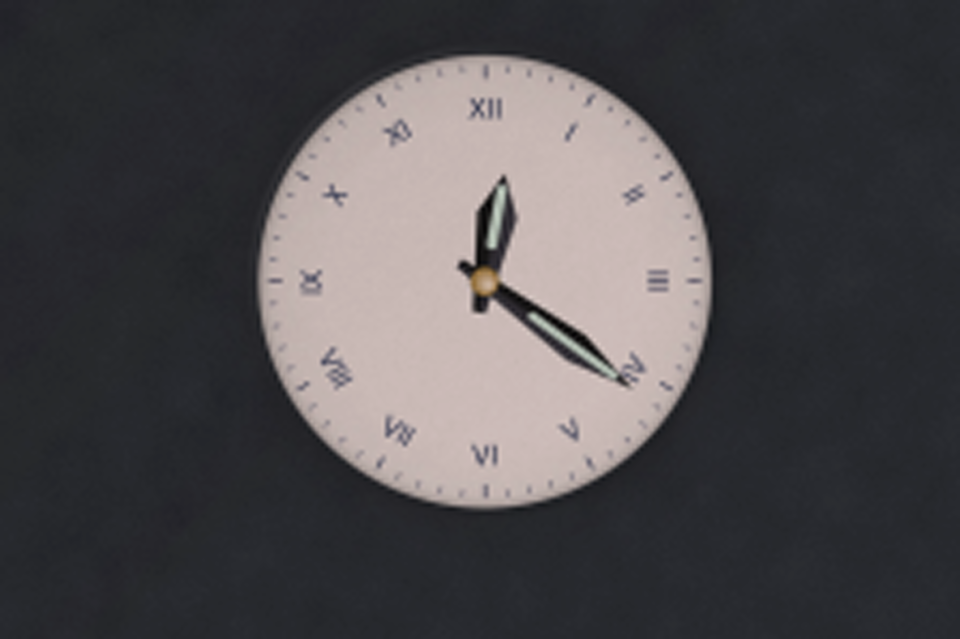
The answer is 12,21
